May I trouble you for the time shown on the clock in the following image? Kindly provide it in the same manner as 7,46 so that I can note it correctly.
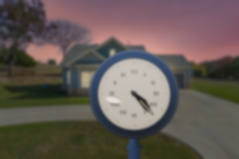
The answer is 4,23
